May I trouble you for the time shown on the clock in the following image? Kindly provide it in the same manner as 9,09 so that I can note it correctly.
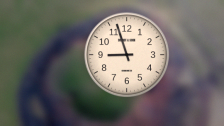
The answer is 8,57
